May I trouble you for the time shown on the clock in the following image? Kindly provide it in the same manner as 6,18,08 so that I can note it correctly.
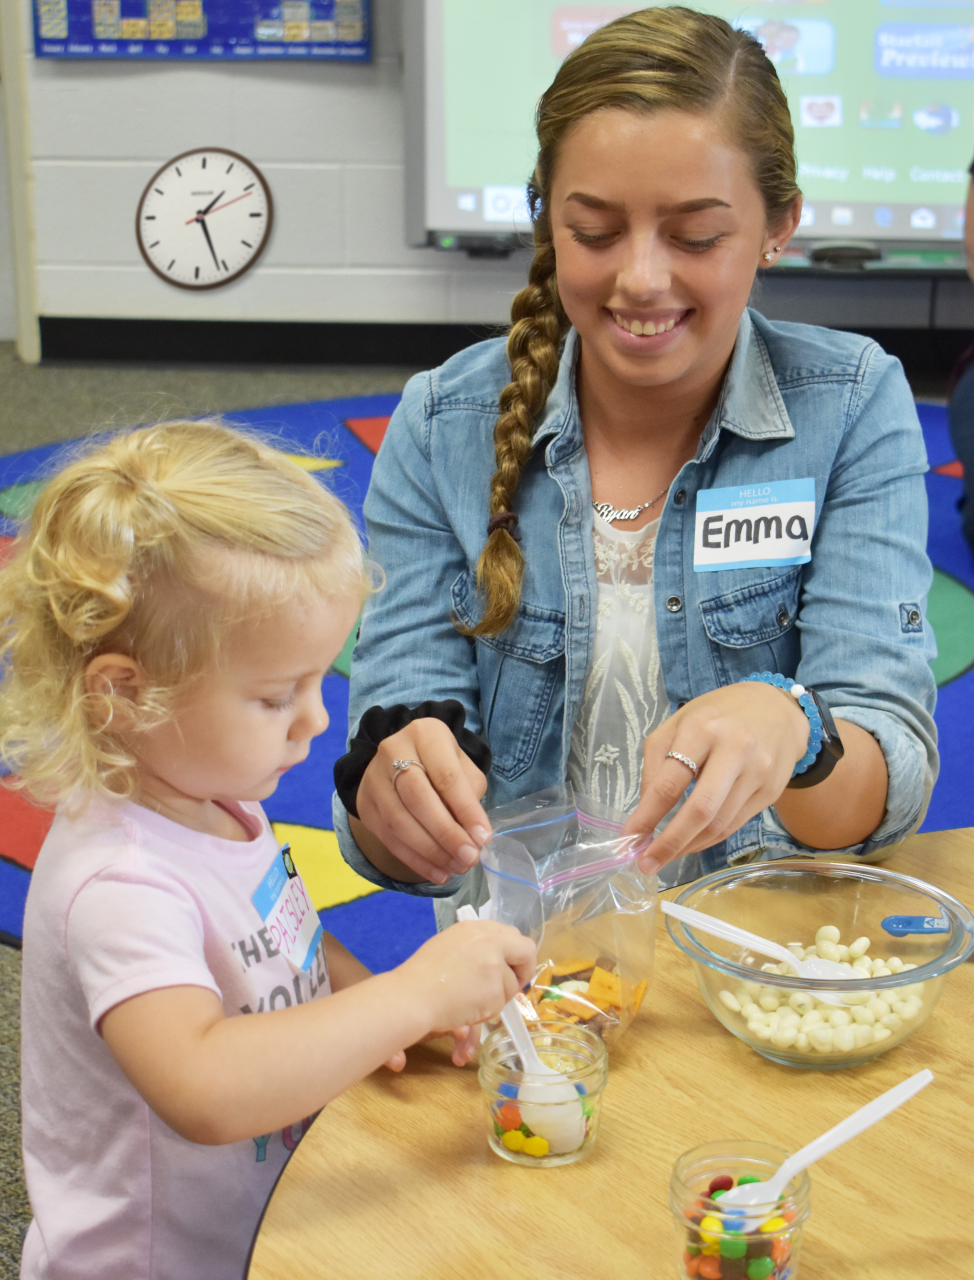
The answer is 1,26,11
